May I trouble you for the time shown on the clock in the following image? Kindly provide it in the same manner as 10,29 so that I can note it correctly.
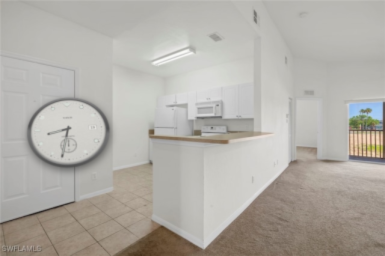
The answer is 8,32
